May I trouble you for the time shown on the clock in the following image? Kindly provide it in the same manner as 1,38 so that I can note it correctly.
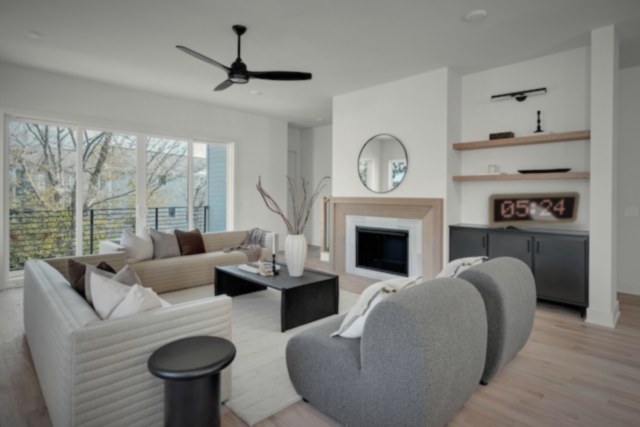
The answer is 5,24
